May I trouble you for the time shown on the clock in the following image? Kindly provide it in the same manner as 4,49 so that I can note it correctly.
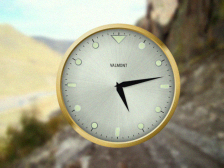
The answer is 5,13
